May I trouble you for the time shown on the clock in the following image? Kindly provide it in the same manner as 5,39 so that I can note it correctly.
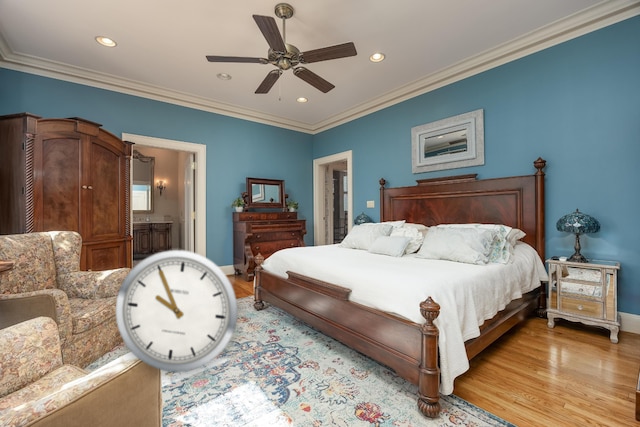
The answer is 9,55
